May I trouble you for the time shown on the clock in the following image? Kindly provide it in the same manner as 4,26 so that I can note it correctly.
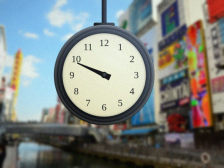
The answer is 9,49
